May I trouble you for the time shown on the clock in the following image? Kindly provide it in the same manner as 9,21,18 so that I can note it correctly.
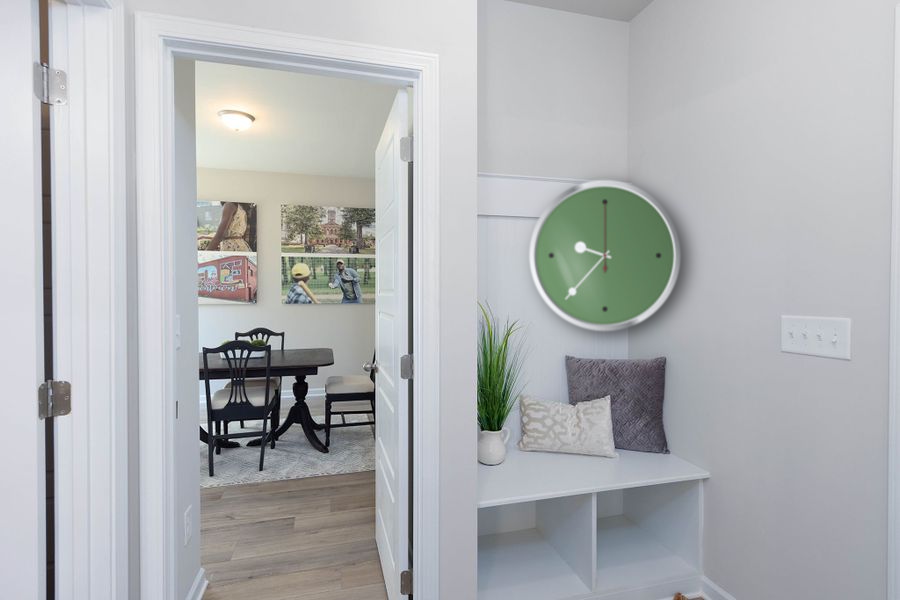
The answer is 9,37,00
